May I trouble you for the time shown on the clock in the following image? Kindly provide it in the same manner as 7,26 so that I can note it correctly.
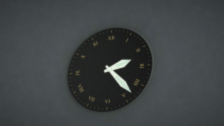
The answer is 2,23
